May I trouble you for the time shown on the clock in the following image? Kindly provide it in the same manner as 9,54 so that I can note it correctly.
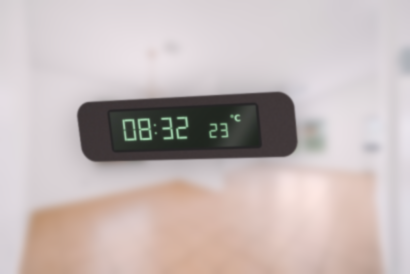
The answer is 8,32
